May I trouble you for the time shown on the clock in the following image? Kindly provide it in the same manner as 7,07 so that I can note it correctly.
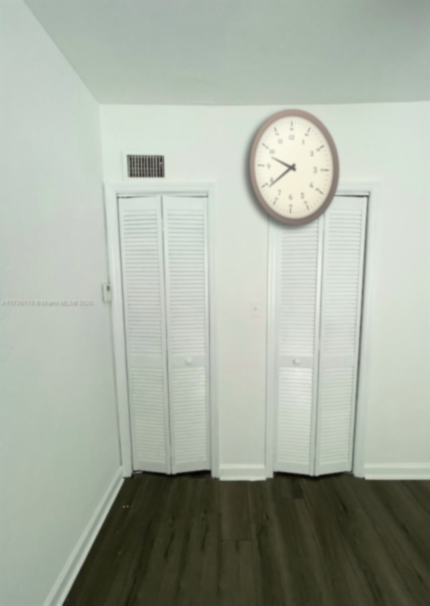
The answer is 9,39
